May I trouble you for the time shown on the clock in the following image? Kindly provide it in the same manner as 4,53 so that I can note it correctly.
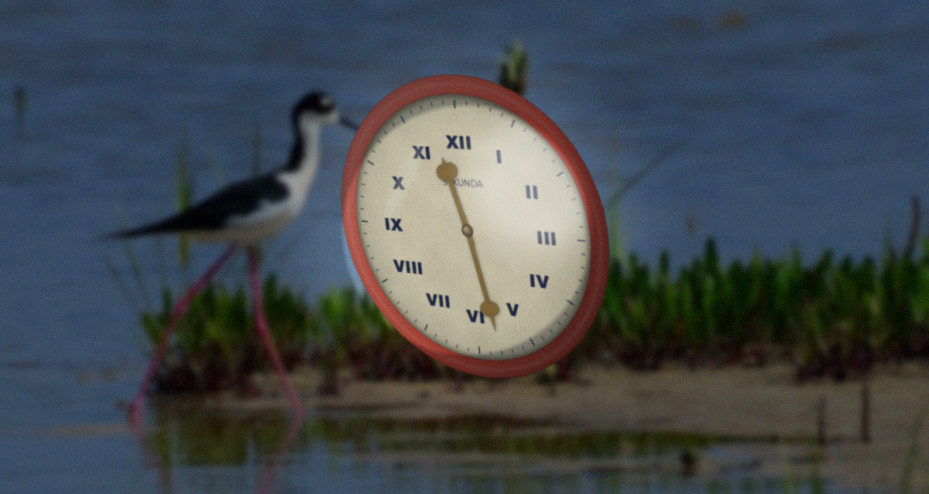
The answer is 11,28
